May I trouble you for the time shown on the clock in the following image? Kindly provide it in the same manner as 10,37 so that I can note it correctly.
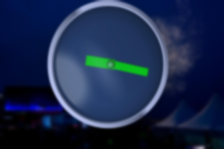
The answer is 9,17
